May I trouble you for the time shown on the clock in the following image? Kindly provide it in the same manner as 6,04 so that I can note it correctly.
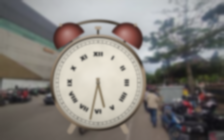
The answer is 5,32
